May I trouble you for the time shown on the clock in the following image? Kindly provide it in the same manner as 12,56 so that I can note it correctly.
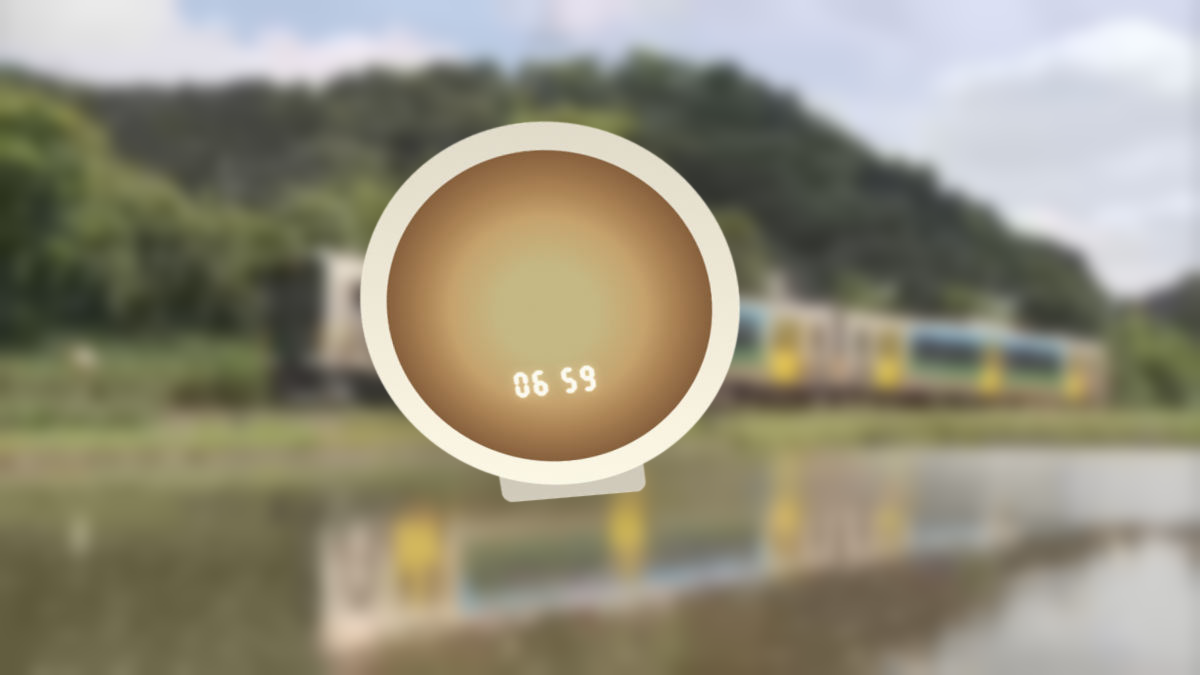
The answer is 6,59
